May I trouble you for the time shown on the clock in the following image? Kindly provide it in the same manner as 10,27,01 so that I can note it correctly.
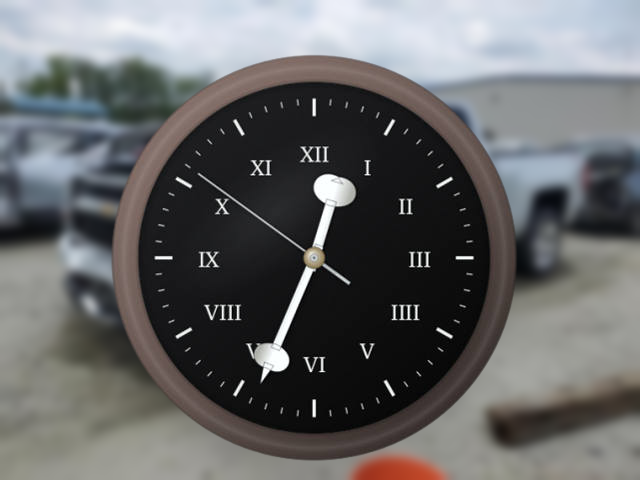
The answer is 12,33,51
